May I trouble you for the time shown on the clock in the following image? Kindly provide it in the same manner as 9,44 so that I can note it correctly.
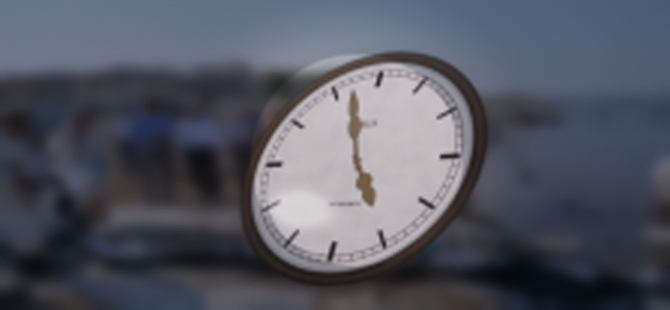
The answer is 4,57
